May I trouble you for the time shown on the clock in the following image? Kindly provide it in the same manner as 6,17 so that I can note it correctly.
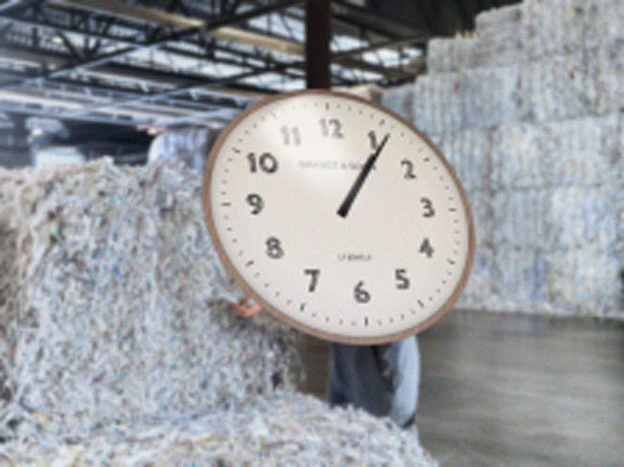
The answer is 1,06
